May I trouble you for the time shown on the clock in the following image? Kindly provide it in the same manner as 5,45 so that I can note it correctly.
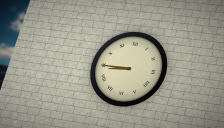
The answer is 8,45
